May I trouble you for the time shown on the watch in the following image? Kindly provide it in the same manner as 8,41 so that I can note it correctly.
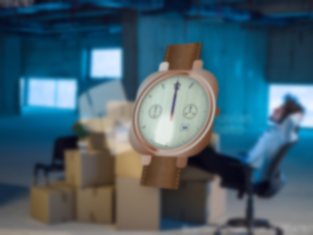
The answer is 12,00
